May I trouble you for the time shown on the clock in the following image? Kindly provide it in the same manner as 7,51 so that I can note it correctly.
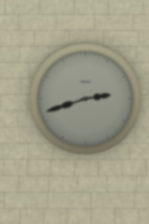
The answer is 2,42
